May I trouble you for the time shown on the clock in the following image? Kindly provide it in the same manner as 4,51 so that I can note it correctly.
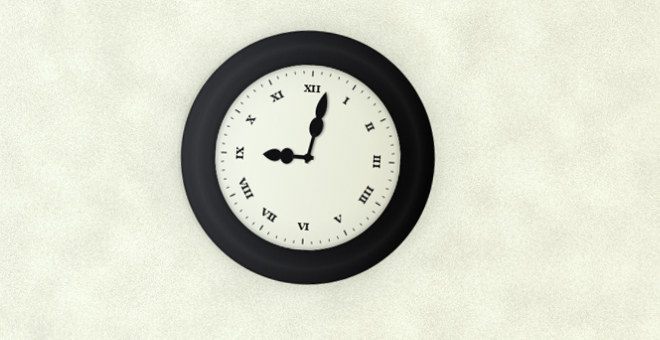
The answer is 9,02
